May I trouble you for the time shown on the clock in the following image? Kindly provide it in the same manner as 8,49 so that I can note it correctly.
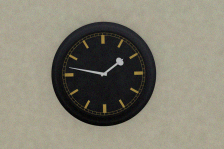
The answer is 1,47
